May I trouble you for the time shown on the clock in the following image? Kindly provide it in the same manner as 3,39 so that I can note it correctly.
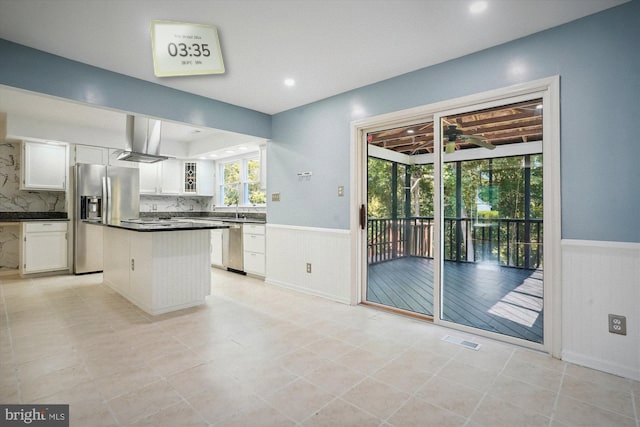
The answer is 3,35
